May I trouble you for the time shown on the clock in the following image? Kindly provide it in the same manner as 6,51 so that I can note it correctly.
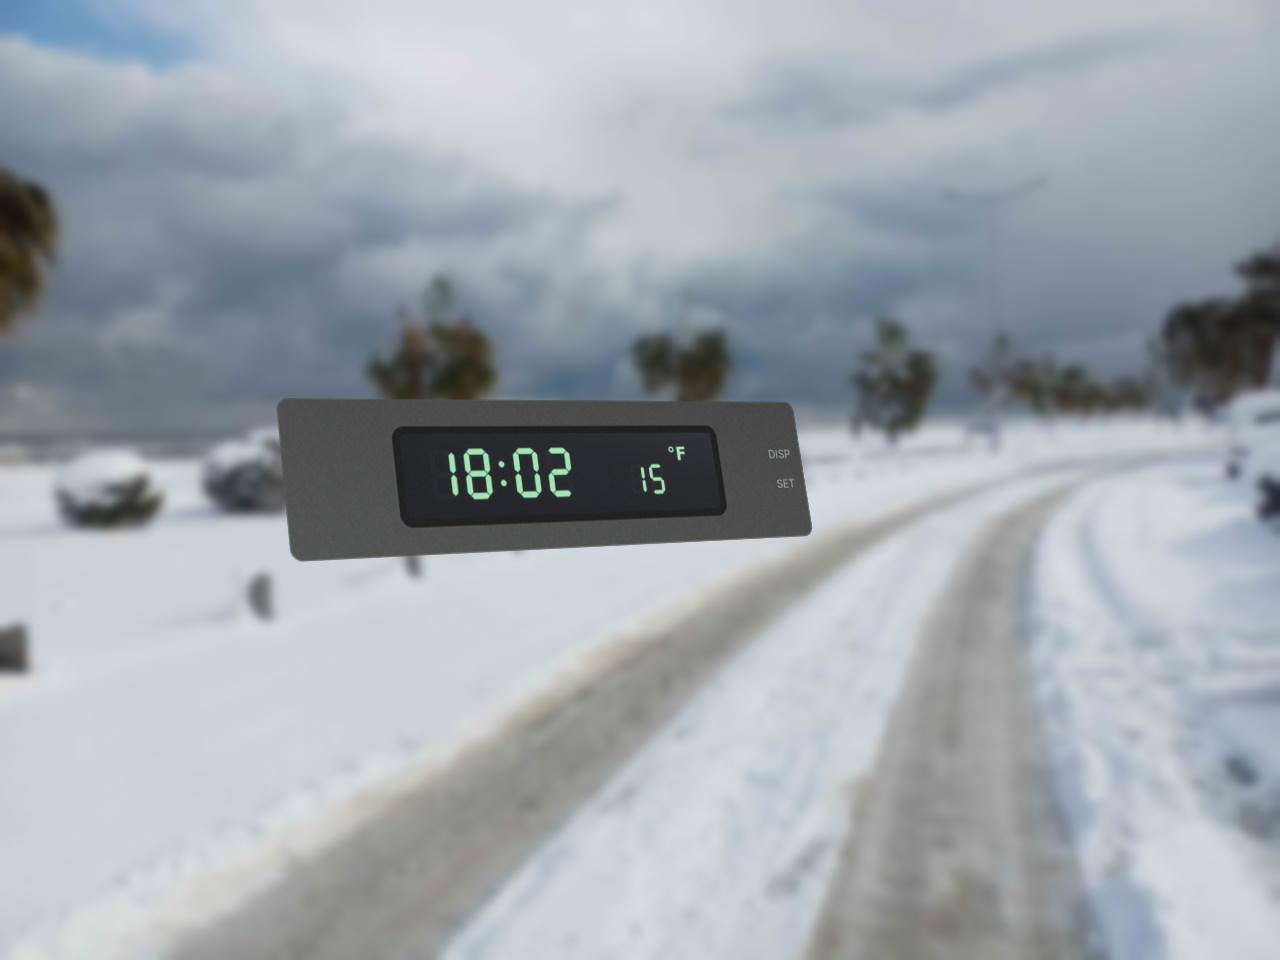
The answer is 18,02
